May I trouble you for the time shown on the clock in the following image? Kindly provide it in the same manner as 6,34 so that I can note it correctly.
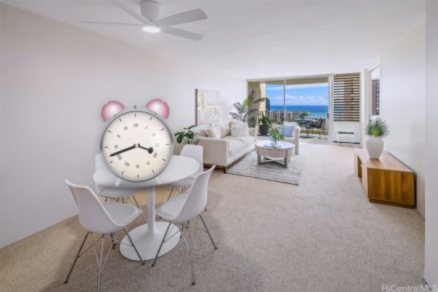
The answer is 3,42
